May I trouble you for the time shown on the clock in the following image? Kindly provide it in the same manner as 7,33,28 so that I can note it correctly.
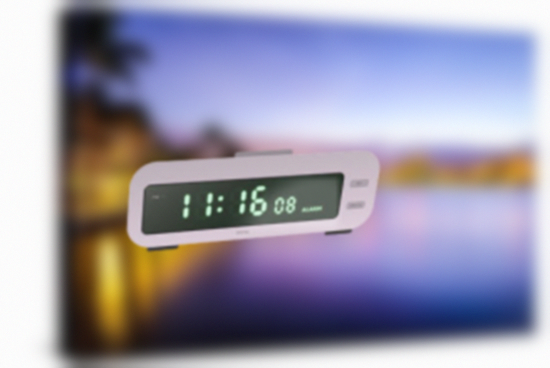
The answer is 11,16,08
